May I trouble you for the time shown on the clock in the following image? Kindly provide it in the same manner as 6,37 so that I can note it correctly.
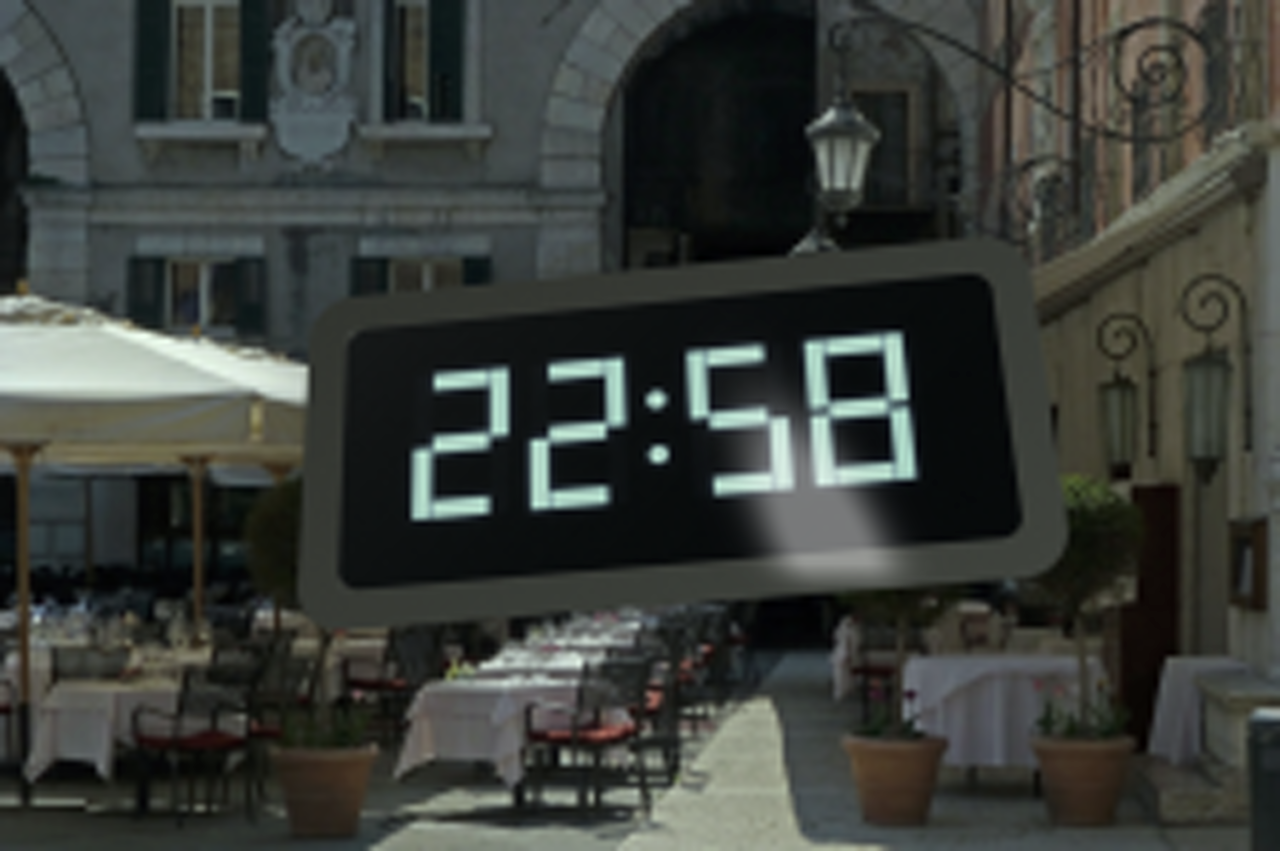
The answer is 22,58
